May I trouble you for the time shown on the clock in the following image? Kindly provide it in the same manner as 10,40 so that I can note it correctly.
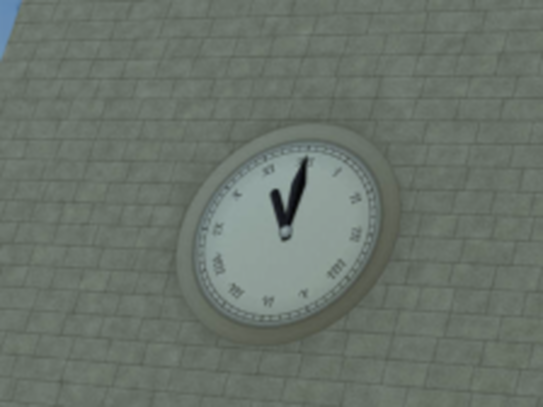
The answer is 11,00
